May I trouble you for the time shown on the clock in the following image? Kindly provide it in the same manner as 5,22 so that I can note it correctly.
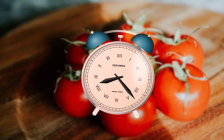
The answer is 8,23
